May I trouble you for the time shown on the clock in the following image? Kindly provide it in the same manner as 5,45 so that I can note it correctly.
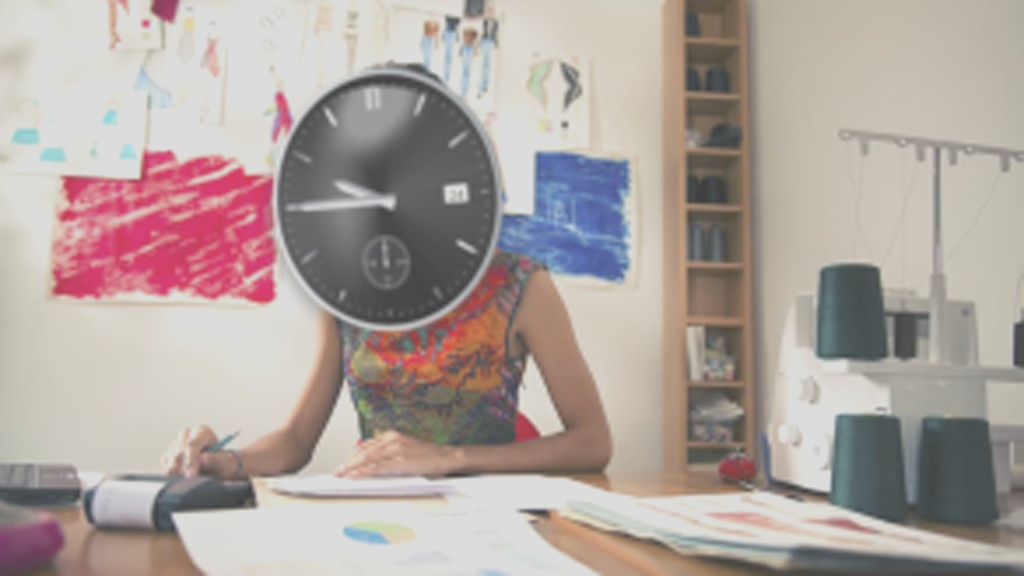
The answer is 9,45
